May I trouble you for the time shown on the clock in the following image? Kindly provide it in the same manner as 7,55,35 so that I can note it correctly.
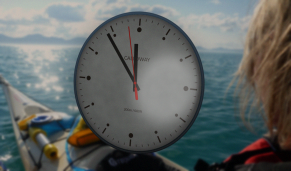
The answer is 11,53,58
